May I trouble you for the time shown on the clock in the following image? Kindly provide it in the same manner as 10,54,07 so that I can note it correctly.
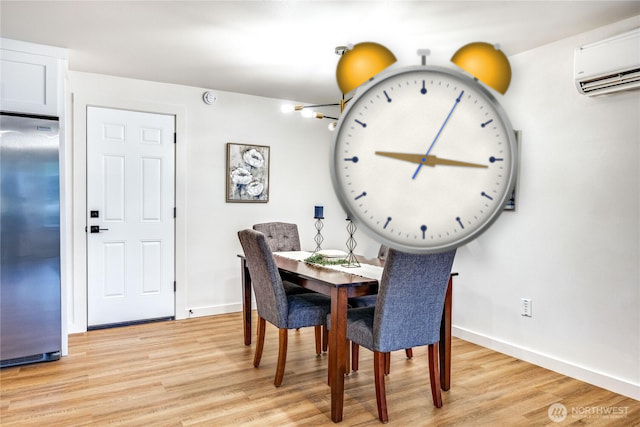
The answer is 9,16,05
